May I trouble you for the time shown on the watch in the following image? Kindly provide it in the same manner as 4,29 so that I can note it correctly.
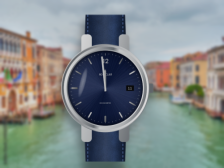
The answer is 11,59
